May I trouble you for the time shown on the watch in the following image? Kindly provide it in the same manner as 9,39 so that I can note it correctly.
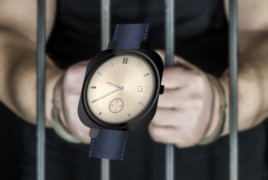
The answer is 9,40
